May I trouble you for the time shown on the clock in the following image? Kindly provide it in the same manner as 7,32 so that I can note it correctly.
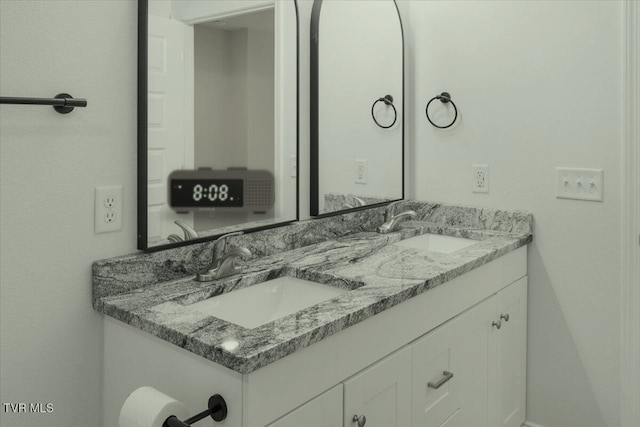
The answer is 8,08
